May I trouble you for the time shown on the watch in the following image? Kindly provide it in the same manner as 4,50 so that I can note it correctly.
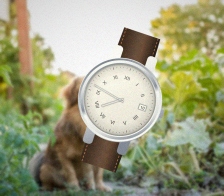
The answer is 7,47
